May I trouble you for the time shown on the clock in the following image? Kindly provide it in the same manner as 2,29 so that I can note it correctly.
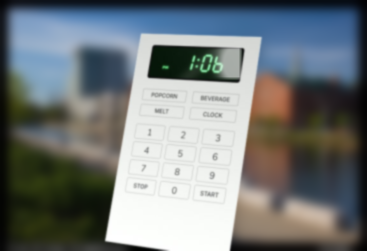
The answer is 1,06
